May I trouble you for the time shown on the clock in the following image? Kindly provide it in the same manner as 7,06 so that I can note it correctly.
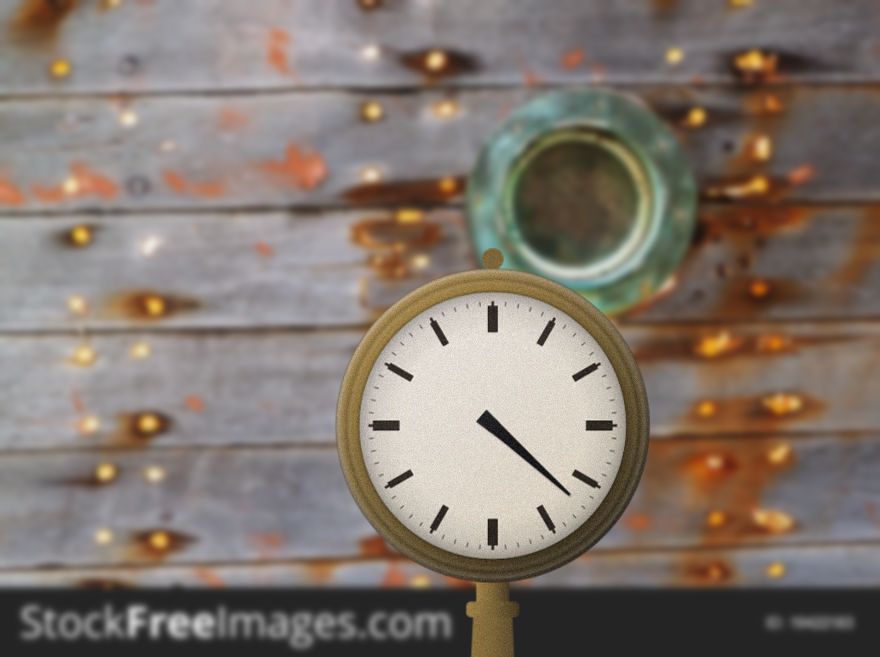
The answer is 4,22
